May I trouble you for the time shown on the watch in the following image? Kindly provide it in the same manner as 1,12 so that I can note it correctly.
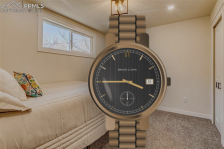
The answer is 3,45
